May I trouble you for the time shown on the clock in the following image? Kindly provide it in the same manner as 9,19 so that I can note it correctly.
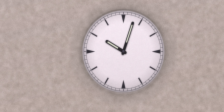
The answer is 10,03
